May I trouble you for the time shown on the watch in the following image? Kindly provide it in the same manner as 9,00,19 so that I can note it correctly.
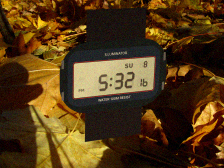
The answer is 5,32,16
